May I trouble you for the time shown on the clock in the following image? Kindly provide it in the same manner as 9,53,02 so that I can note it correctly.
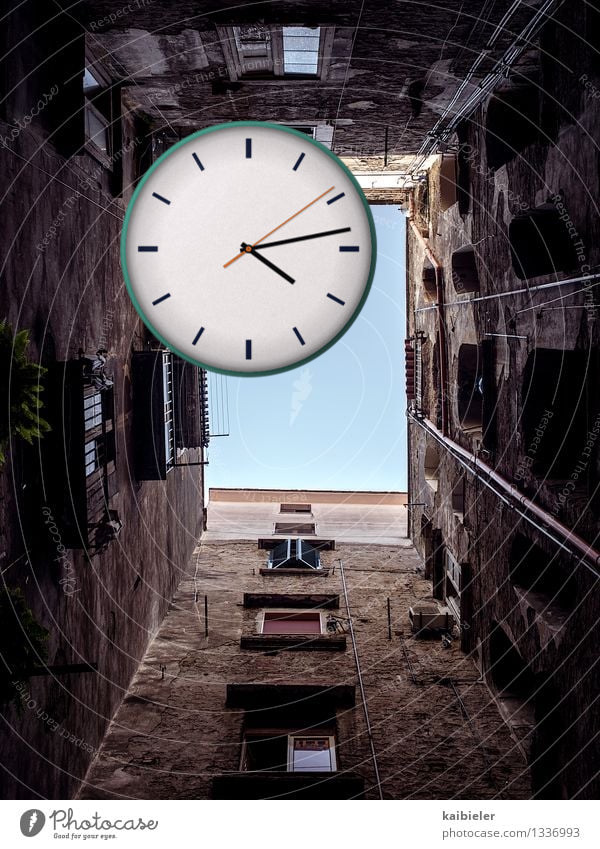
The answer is 4,13,09
